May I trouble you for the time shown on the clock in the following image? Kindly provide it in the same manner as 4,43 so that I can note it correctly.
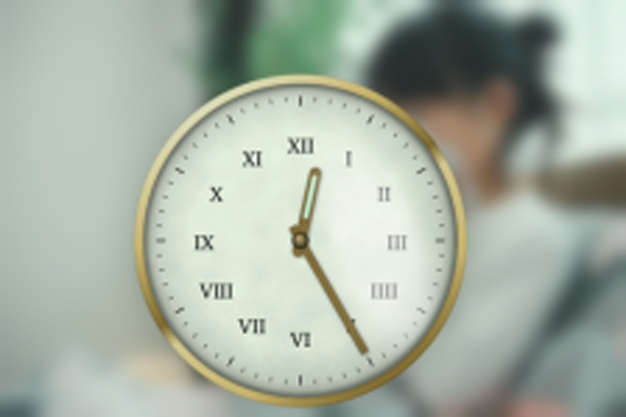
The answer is 12,25
